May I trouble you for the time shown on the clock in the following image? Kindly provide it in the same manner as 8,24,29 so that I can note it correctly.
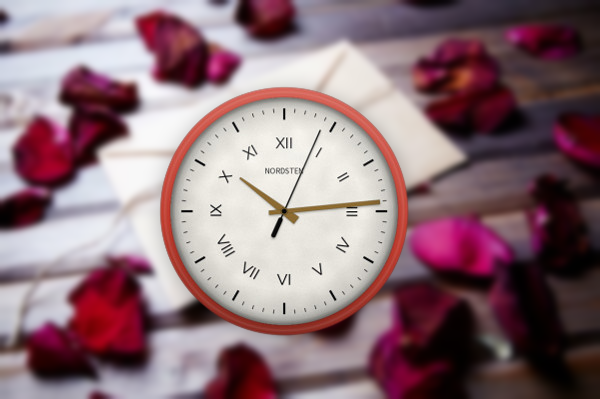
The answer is 10,14,04
